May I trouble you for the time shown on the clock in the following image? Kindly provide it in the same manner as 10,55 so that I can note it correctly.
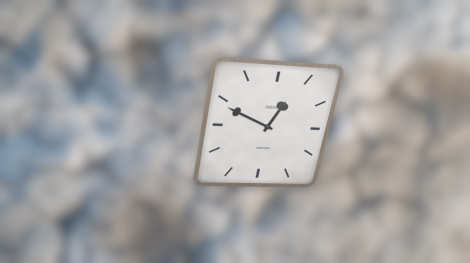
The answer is 12,49
